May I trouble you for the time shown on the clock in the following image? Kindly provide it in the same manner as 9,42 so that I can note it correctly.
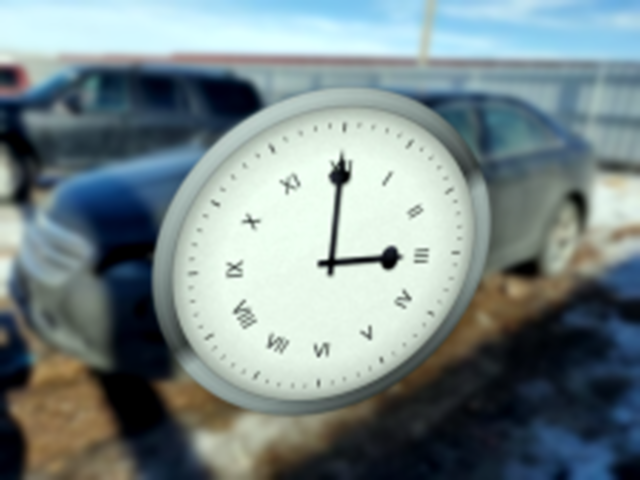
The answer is 3,00
